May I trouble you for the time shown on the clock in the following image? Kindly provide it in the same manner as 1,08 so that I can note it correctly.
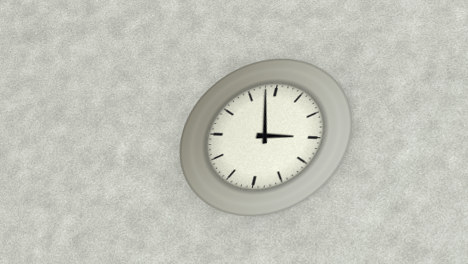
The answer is 2,58
